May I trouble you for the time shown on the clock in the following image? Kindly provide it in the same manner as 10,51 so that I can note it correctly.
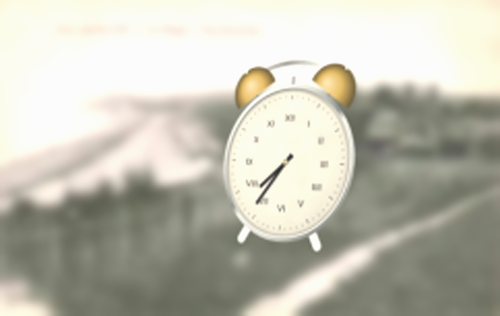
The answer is 7,36
